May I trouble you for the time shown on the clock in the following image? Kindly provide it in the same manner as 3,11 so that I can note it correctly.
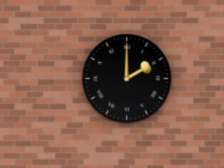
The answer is 2,00
